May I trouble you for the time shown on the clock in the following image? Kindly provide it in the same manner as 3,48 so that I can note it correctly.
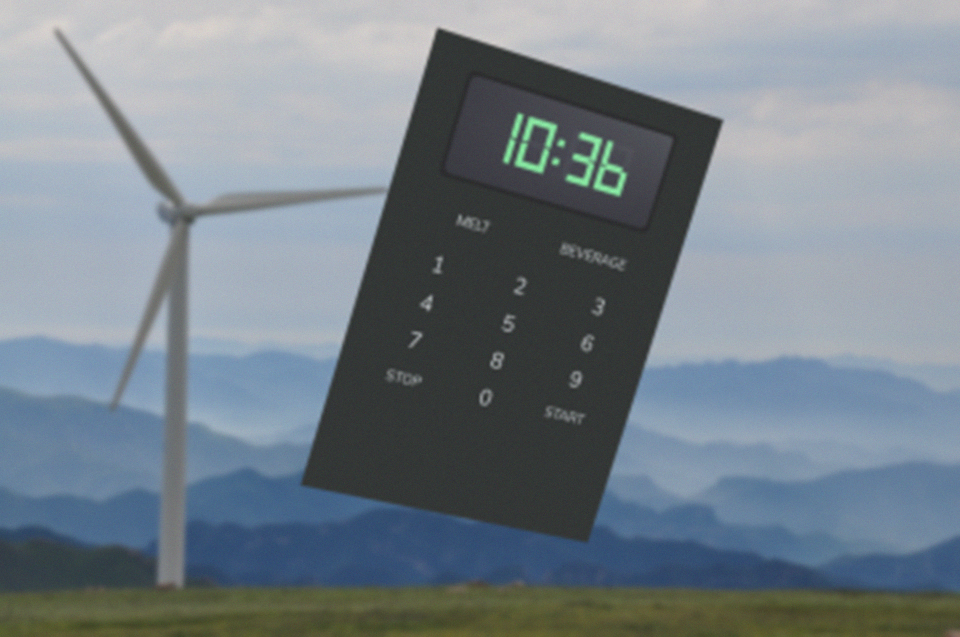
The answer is 10,36
